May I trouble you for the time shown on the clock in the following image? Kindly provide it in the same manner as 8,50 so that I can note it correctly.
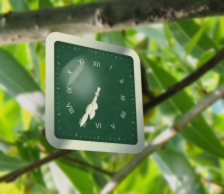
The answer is 6,35
